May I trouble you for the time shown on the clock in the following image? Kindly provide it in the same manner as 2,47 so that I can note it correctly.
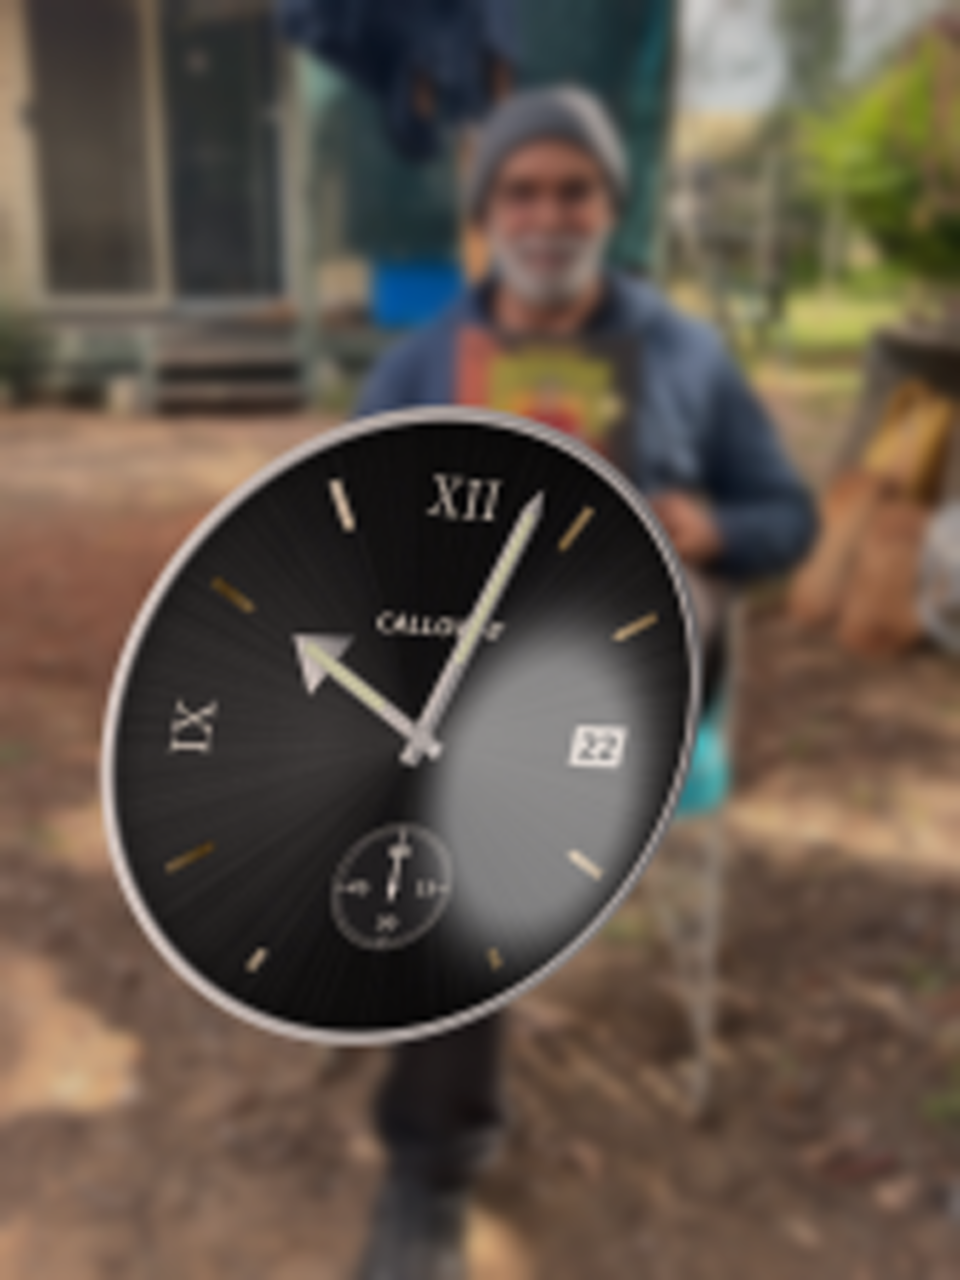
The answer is 10,03
